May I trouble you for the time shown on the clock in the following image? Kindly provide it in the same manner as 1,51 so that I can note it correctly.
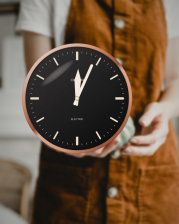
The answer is 12,04
